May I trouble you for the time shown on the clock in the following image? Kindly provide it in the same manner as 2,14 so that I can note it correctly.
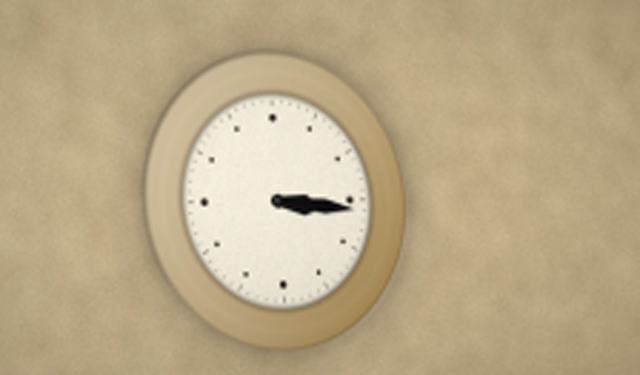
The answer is 3,16
